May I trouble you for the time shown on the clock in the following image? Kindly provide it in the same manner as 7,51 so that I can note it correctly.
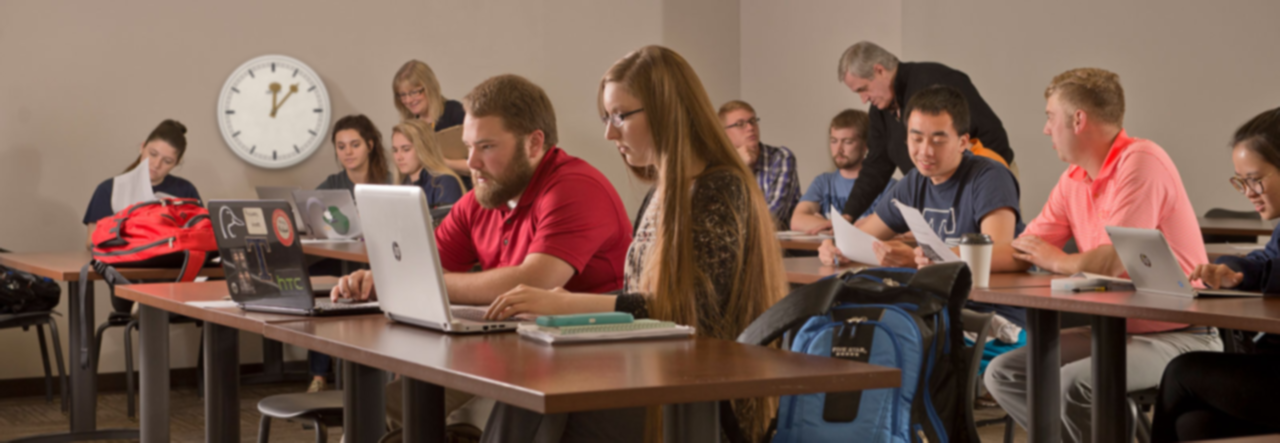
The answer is 12,07
